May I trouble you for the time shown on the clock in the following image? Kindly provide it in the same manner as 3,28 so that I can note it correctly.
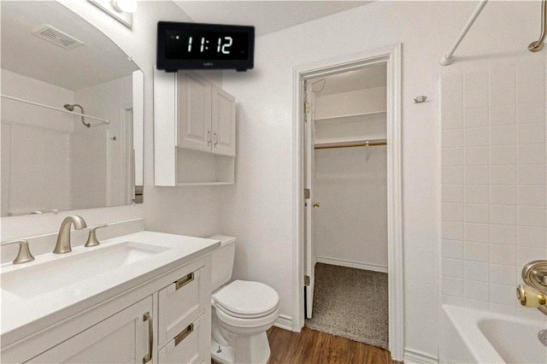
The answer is 11,12
